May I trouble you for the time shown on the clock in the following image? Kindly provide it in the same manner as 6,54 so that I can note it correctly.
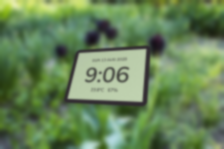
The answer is 9,06
